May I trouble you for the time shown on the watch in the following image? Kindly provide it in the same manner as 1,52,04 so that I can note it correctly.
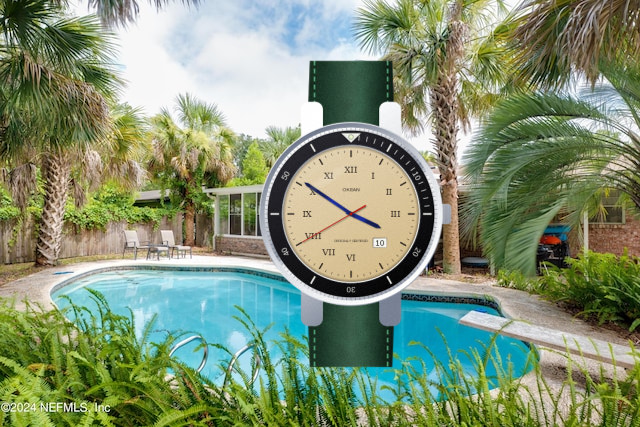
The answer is 3,50,40
